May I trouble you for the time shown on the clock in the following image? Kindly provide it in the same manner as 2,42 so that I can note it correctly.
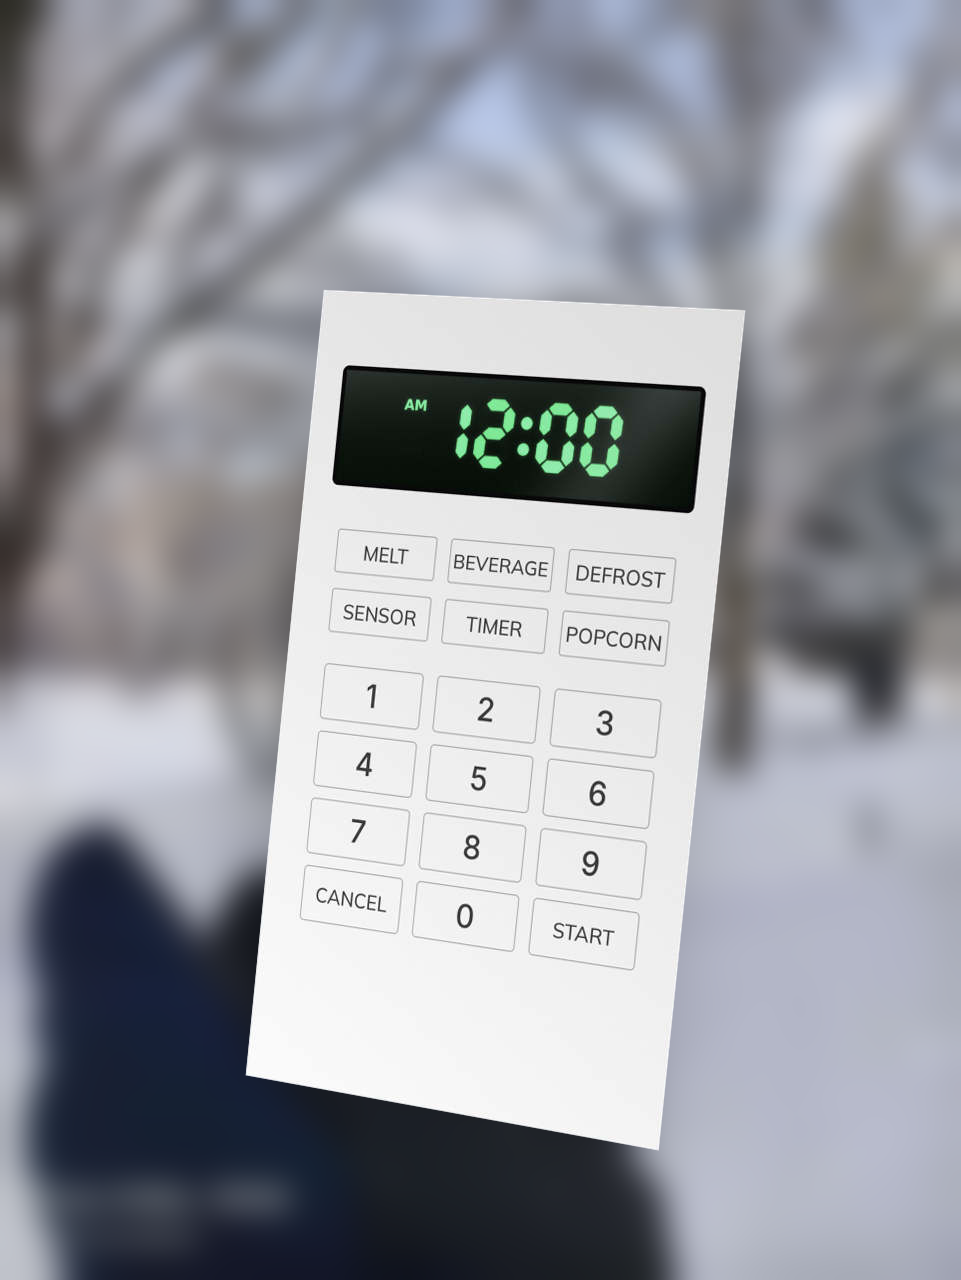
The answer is 12,00
